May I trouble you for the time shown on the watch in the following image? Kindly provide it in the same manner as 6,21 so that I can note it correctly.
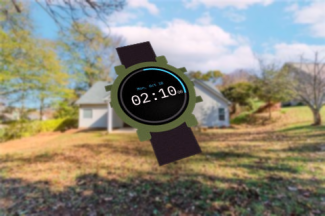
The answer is 2,10
